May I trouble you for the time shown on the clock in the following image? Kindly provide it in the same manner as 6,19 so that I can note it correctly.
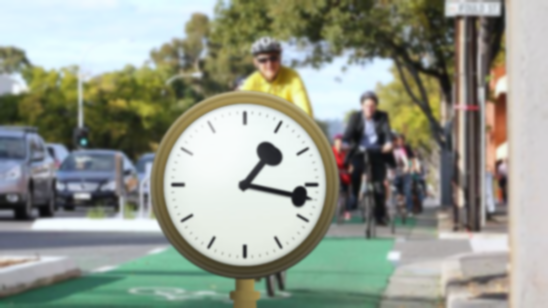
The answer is 1,17
